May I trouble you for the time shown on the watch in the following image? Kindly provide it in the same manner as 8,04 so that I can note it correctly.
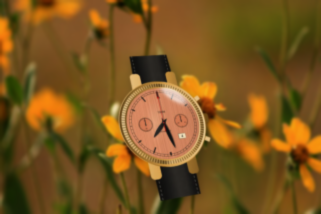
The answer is 7,28
